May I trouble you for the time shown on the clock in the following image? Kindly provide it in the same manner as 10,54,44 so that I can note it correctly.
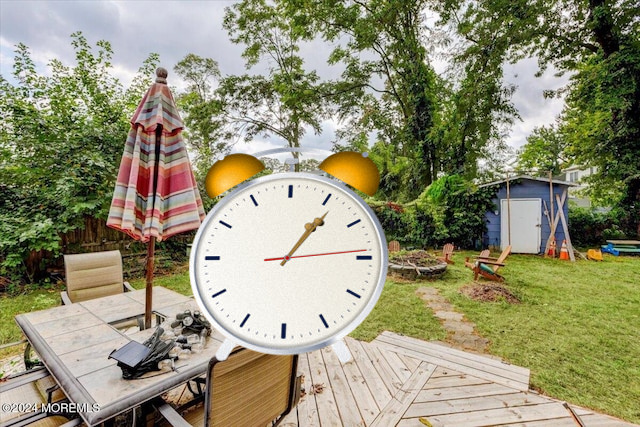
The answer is 1,06,14
